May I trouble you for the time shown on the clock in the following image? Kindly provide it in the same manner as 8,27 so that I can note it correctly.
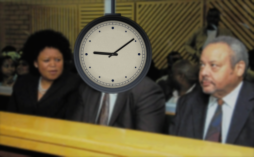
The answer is 9,09
